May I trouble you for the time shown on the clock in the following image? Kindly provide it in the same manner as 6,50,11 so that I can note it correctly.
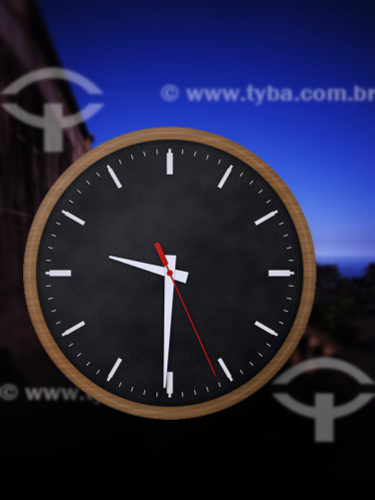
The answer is 9,30,26
